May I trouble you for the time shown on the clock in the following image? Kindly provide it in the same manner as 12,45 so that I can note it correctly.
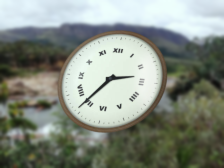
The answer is 2,36
